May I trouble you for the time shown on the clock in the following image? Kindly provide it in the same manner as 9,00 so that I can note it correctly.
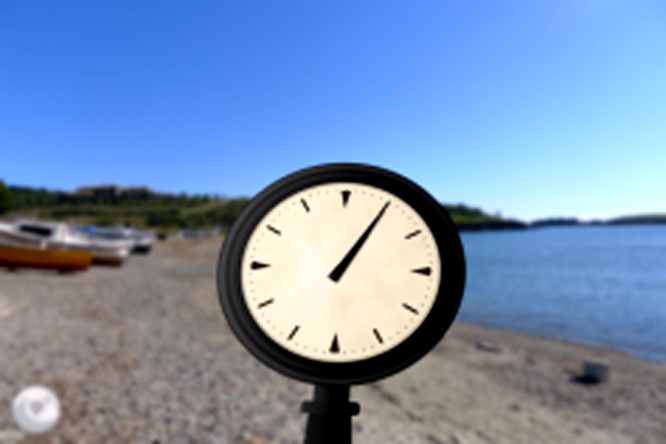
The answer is 1,05
